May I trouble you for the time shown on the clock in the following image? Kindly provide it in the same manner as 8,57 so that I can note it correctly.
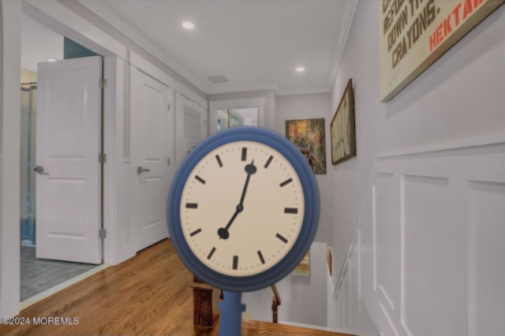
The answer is 7,02
